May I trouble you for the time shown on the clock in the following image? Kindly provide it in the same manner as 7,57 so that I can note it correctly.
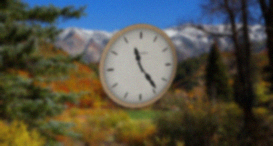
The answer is 11,24
